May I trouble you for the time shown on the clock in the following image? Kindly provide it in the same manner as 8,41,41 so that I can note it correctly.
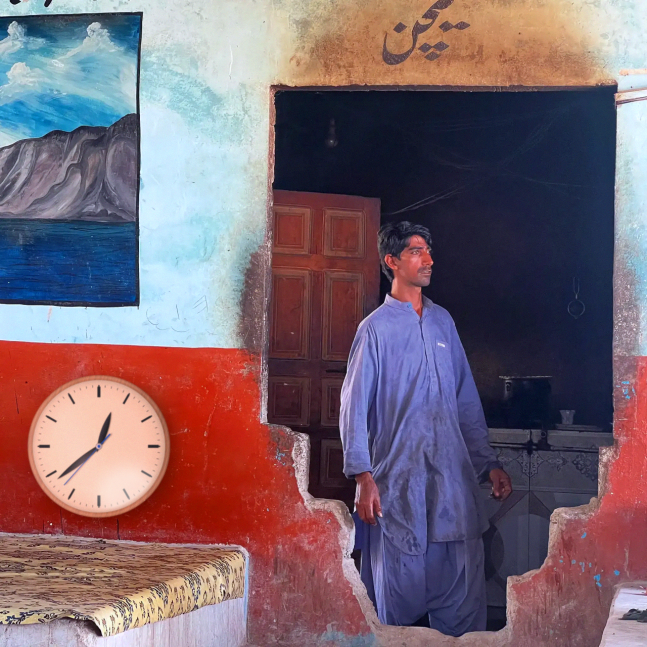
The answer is 12,38,37
